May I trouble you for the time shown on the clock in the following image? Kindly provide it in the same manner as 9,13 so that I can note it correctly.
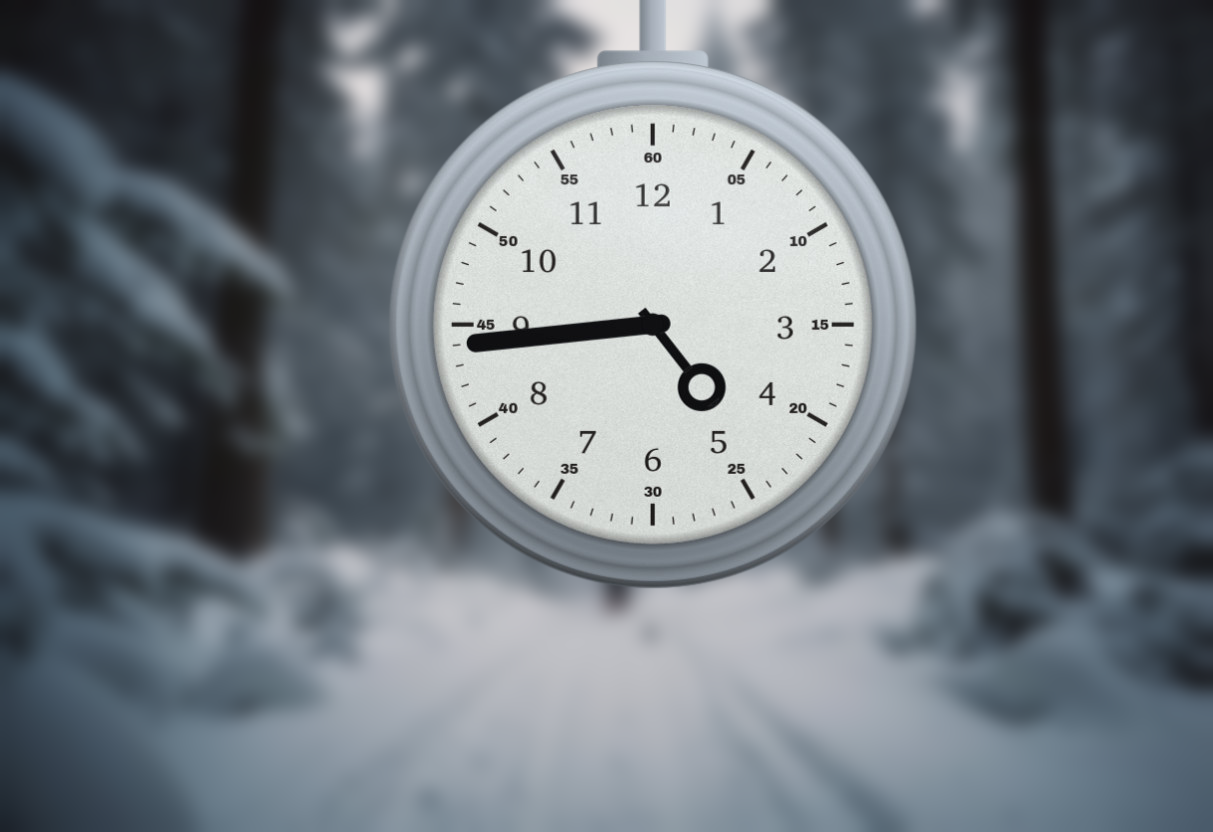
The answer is 4,44
